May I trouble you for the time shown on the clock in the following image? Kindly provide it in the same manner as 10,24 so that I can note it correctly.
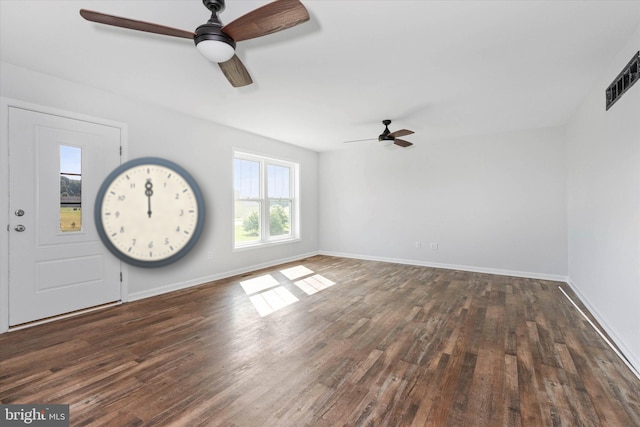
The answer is 12,00
